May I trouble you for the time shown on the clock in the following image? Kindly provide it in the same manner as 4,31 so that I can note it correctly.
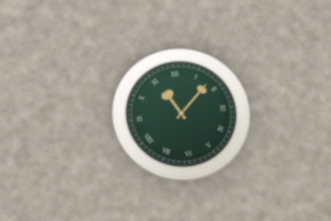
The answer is 11,08
